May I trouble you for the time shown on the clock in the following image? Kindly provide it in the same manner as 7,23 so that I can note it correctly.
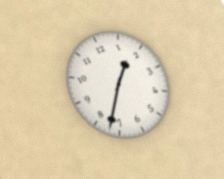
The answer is 1,37
